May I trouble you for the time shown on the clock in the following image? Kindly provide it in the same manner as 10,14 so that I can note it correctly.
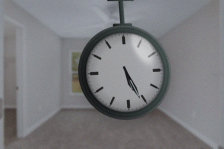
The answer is 5,26
